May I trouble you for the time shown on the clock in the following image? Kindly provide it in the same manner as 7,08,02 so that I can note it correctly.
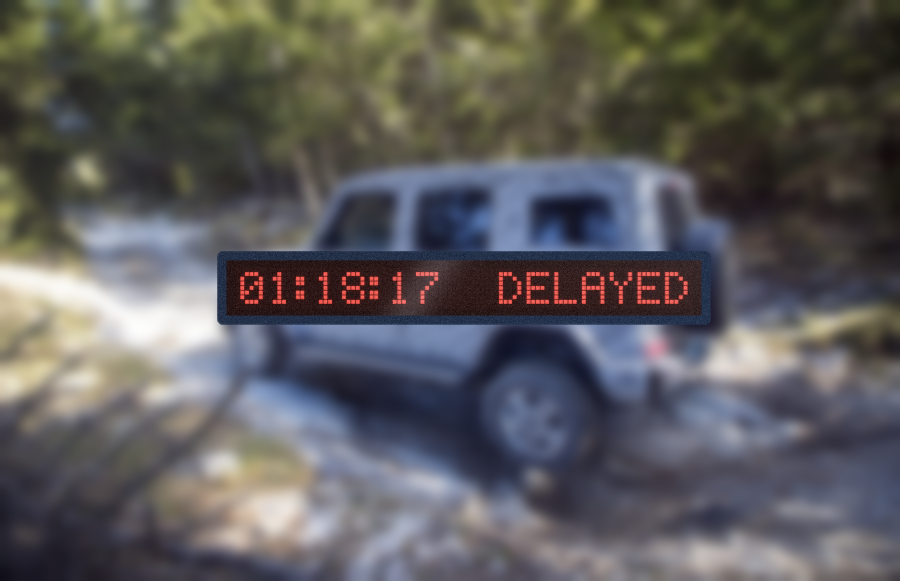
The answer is 1,18,17
